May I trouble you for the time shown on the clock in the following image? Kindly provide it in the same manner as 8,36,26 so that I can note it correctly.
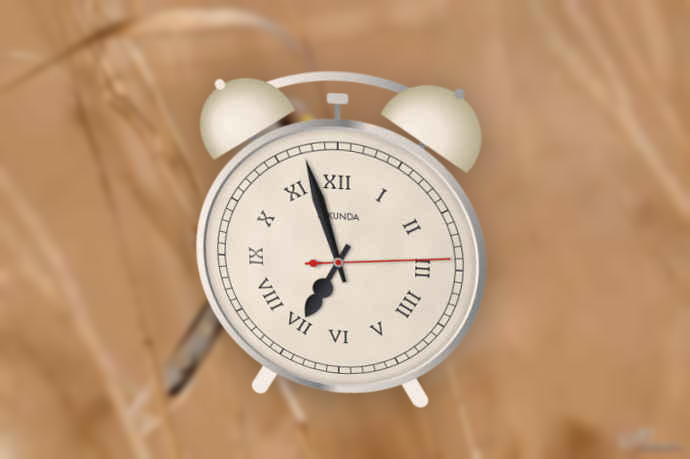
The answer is 6,57,14
